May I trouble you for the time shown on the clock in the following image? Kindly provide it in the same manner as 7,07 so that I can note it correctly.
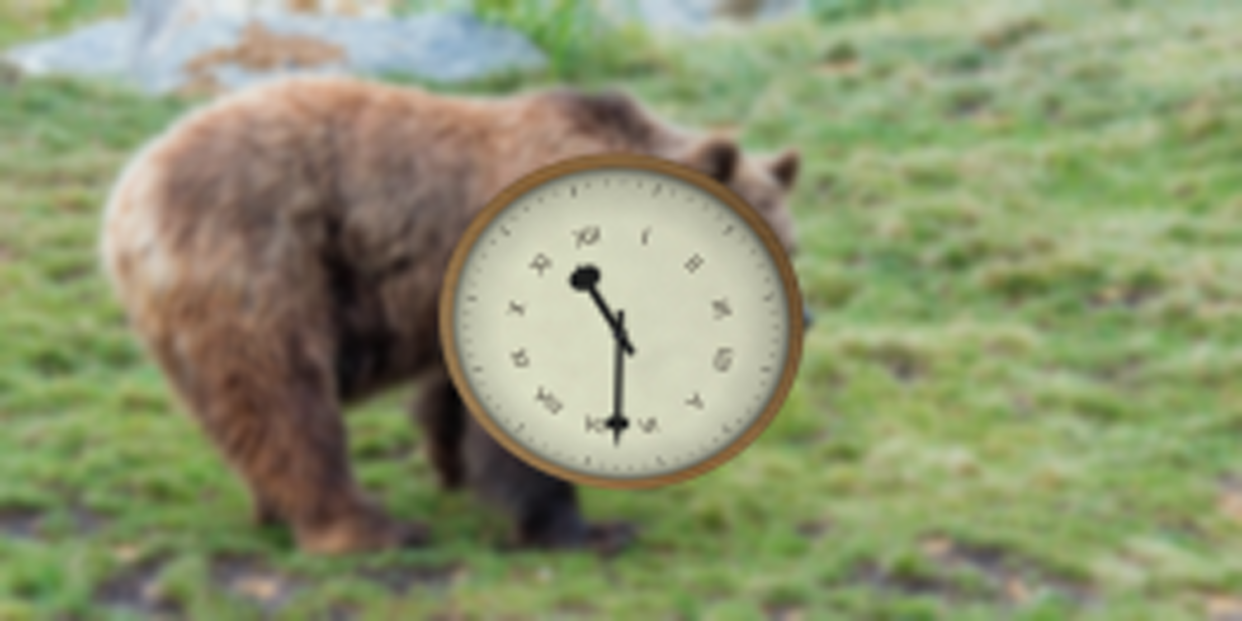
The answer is 11,33
